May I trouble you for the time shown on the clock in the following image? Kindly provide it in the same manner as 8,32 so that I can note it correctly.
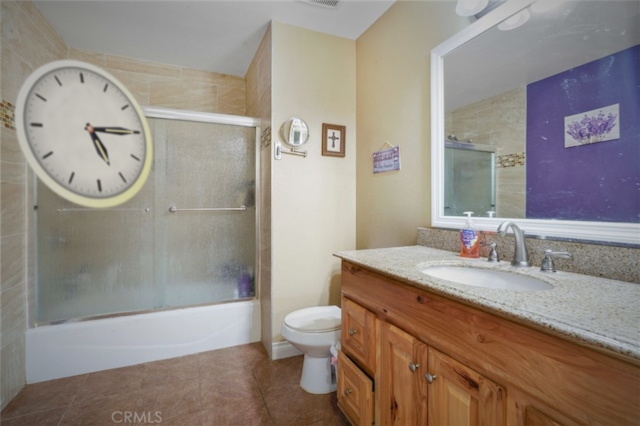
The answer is 5,15
